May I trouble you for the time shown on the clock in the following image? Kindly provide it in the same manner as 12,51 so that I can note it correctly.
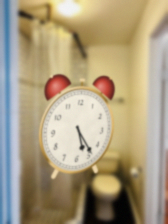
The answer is 5,24
